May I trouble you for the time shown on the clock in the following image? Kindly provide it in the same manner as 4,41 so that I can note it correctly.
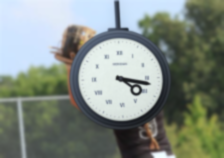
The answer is 4,17
